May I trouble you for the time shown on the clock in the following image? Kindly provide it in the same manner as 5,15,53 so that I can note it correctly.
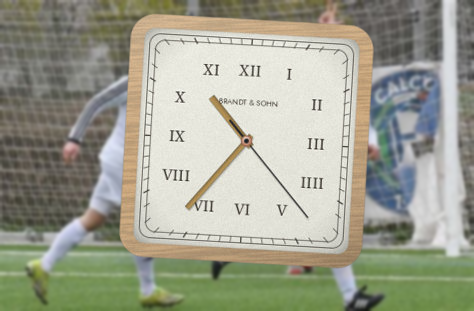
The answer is 10,36,23
